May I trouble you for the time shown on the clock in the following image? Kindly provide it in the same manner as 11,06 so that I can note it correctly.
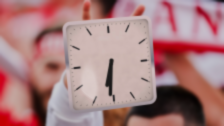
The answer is 6,31
